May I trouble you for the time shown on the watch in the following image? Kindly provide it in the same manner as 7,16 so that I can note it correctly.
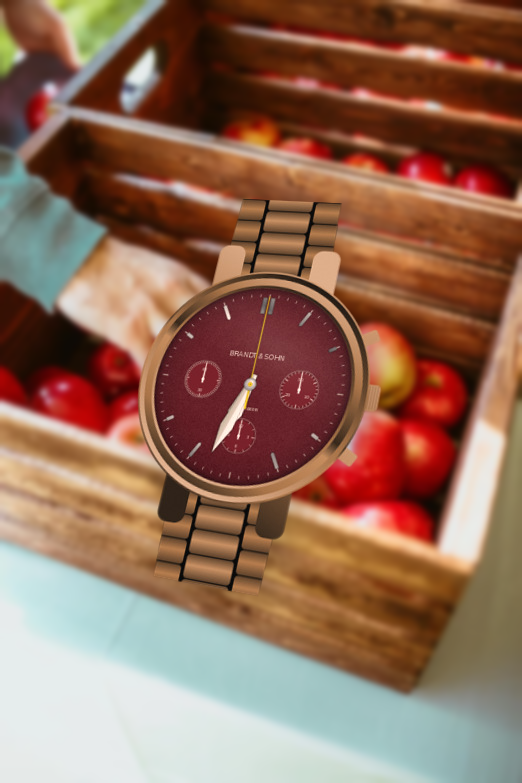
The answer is 6,33
